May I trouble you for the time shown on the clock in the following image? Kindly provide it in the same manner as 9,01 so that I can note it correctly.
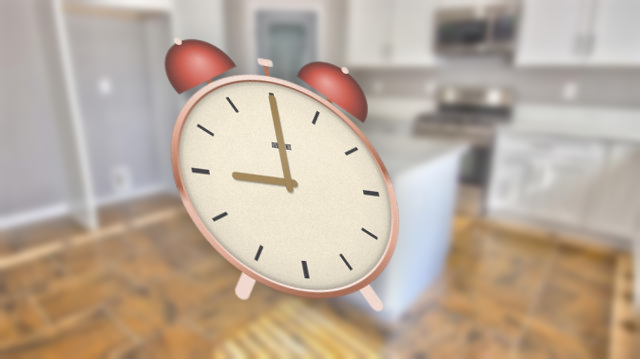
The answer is 9,00
